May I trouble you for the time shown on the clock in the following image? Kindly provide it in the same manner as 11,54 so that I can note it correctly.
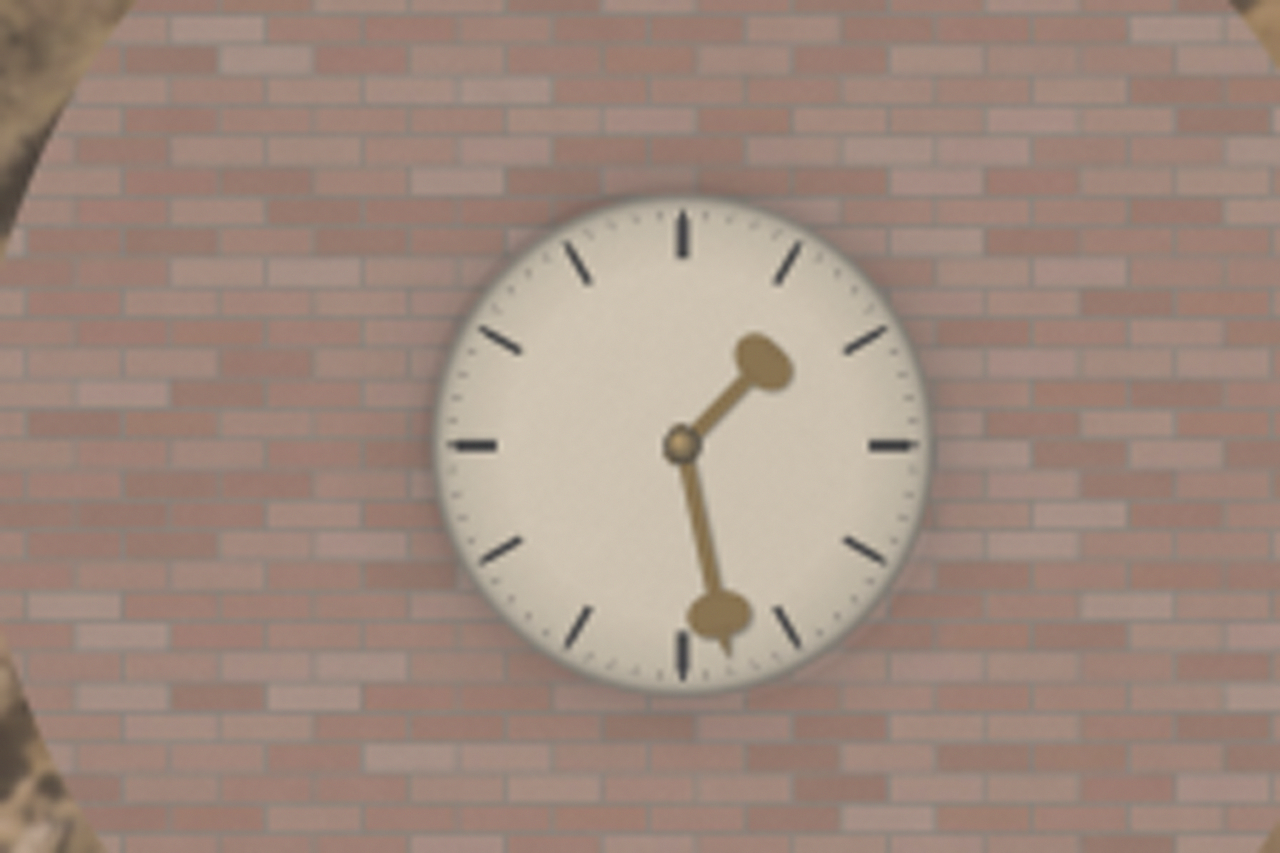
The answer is 1,28
